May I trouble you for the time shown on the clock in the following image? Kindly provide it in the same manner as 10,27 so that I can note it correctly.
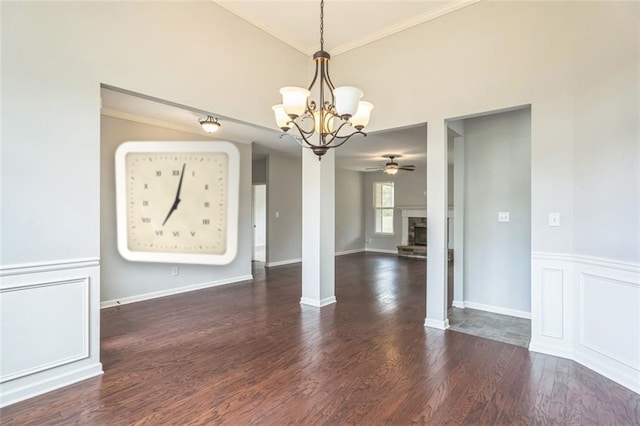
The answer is 7,02
